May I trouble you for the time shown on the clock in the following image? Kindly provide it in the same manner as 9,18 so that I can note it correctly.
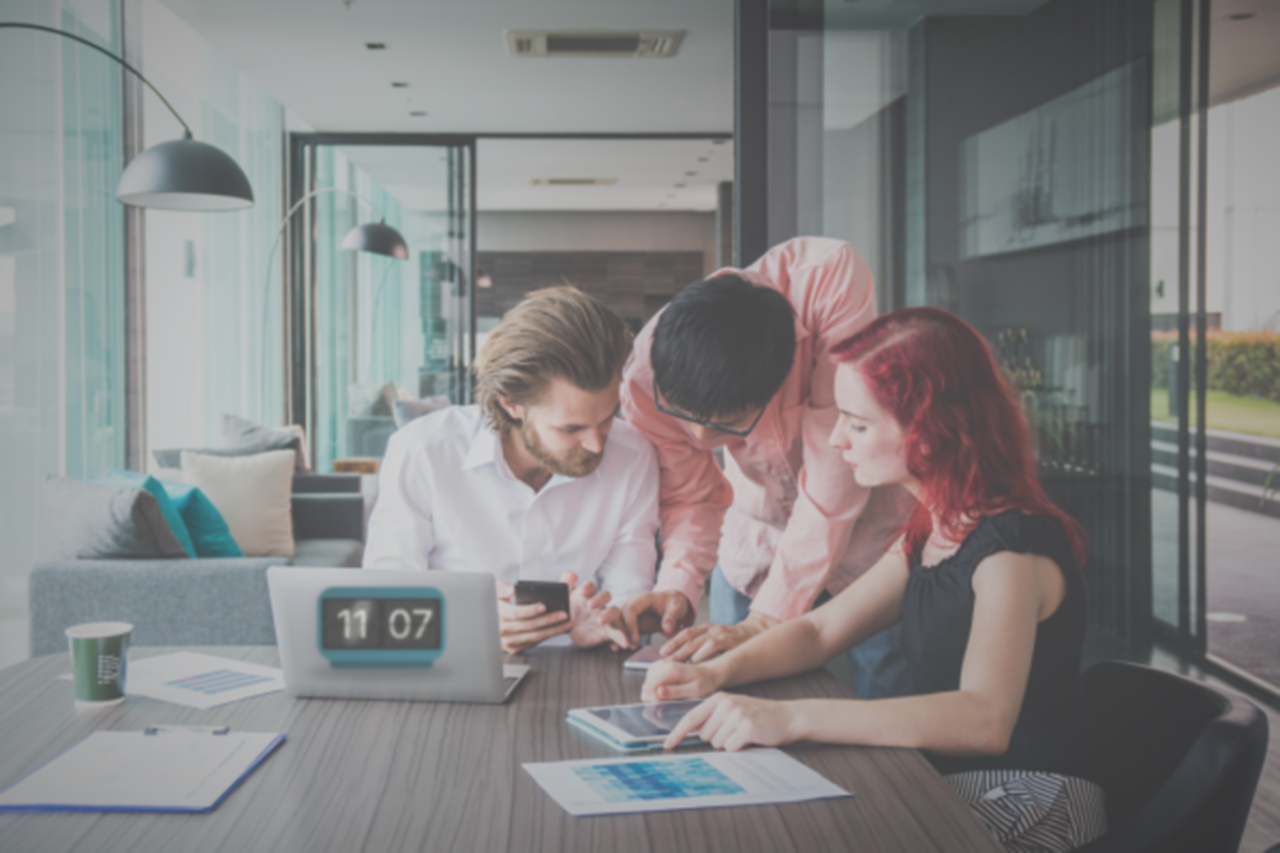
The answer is 11,07
